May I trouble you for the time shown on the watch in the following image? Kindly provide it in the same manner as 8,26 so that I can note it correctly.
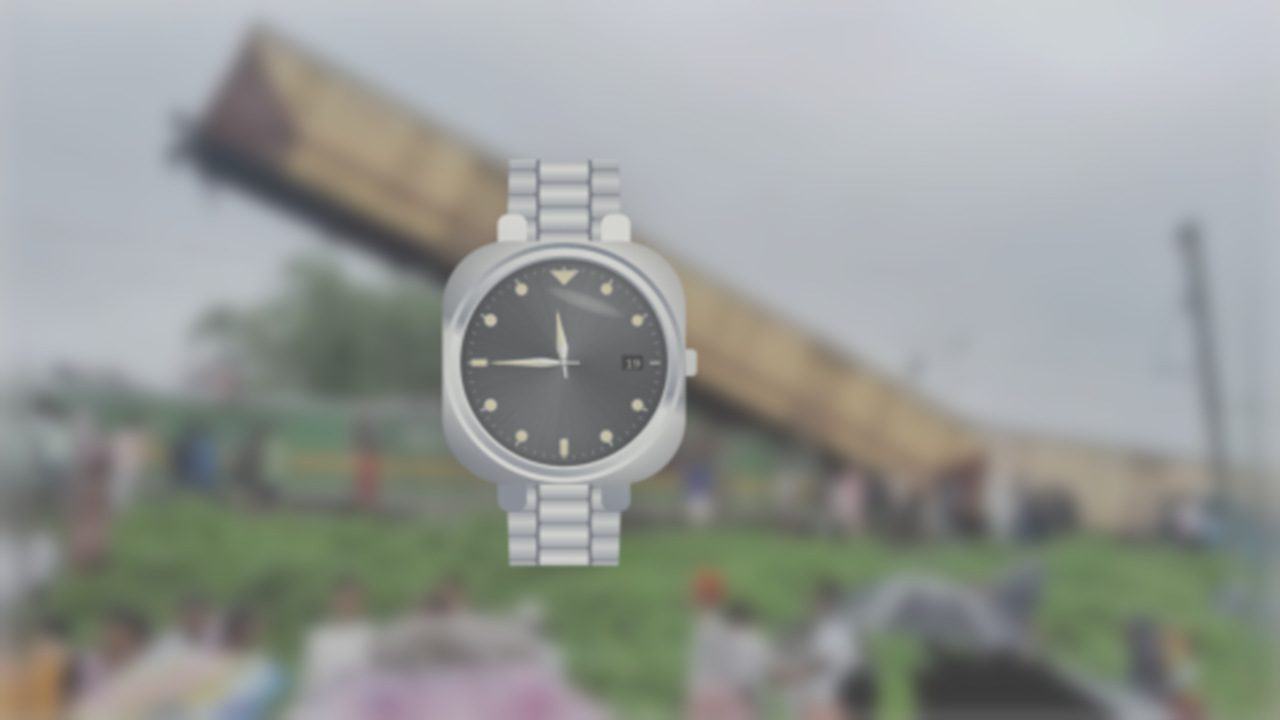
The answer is 11,45
